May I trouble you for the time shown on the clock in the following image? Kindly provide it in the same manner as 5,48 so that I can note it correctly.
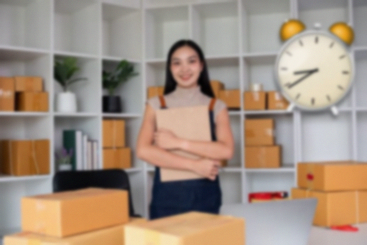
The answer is 8,39
